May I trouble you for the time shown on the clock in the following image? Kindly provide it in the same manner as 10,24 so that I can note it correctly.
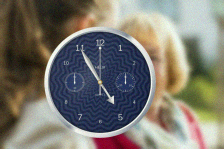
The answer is 4,55
